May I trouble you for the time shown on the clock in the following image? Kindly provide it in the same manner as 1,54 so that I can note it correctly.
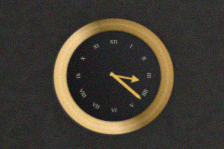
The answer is 3,22
